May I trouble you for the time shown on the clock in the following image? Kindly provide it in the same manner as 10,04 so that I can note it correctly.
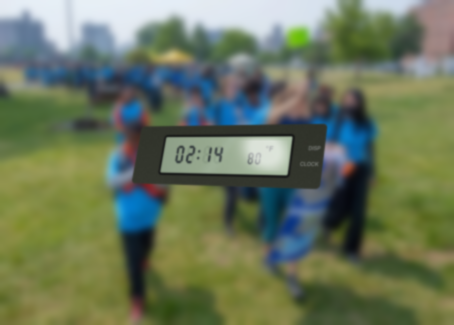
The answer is 2,14
